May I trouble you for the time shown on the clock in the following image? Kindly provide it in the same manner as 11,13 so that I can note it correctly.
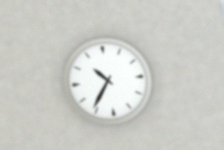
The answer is 10,36
